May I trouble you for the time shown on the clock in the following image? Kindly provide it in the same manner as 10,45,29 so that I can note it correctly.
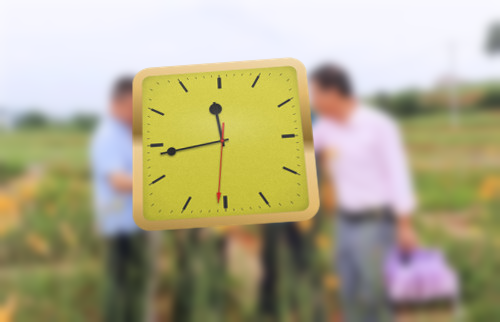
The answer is 11,43,31
